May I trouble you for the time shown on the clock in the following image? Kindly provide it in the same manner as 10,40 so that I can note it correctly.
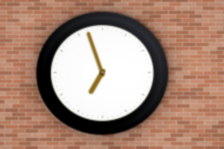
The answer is 6,57
